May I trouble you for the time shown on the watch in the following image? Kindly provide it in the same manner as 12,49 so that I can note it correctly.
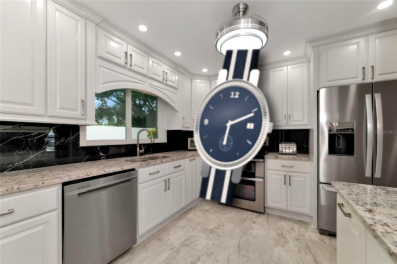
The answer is 6,11
